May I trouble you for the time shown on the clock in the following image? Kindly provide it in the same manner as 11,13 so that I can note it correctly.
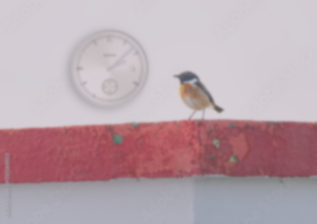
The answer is 2,08
